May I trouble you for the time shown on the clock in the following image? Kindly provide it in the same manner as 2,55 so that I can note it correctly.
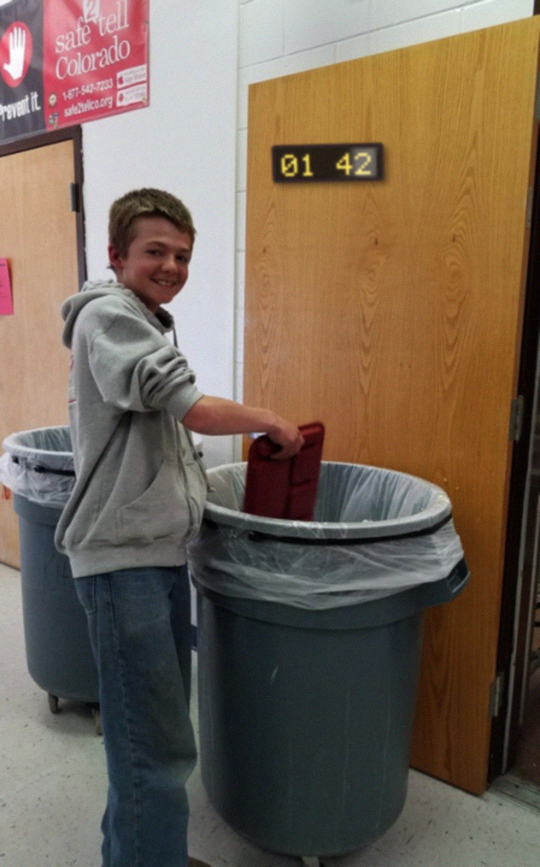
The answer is 1,42
